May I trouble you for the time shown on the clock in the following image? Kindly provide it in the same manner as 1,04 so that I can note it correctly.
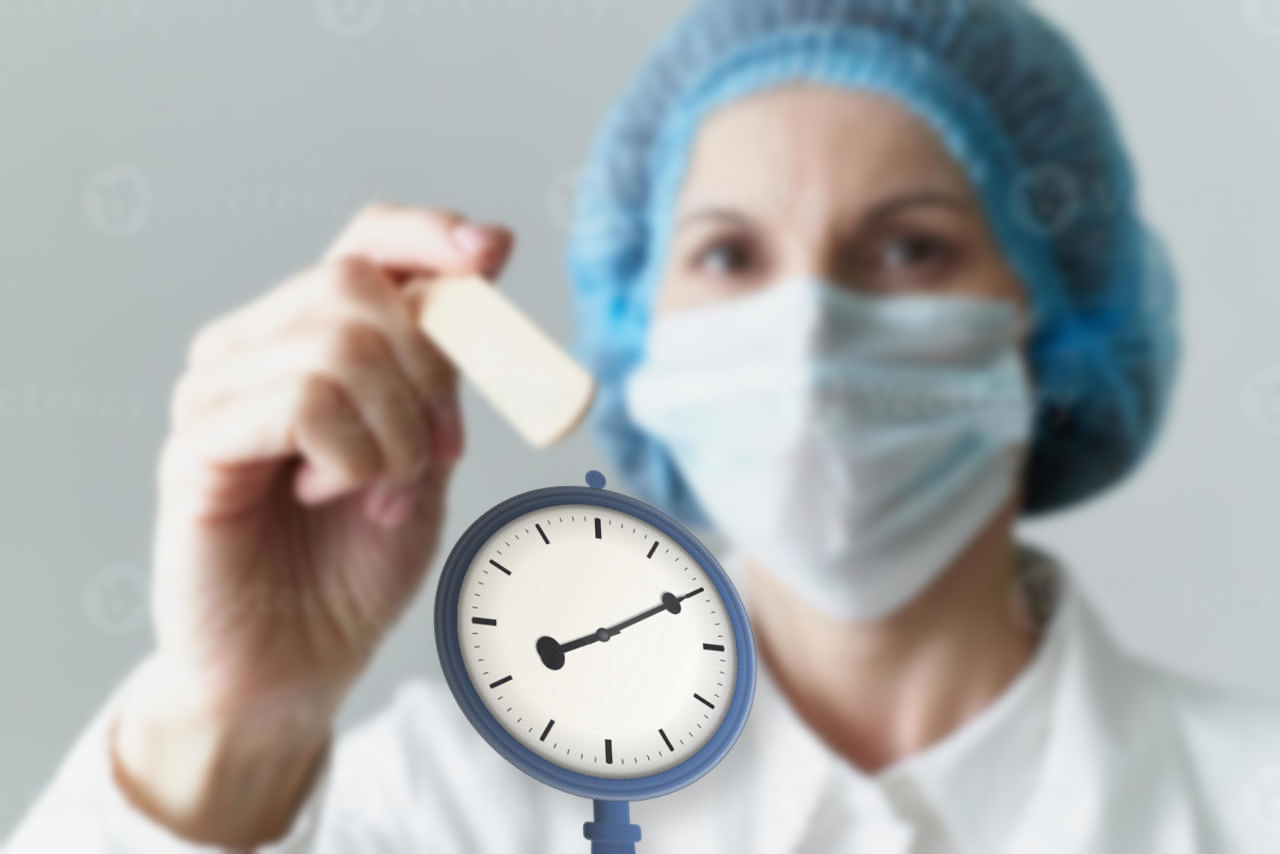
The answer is 8,10
